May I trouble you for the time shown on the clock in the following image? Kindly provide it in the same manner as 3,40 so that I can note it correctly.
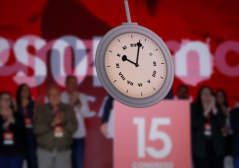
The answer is 10,03
